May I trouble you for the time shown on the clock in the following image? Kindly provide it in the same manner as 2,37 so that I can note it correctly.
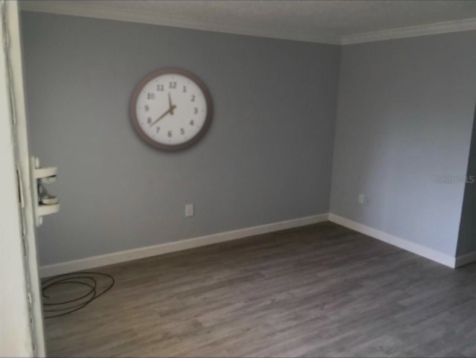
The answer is 11,38
